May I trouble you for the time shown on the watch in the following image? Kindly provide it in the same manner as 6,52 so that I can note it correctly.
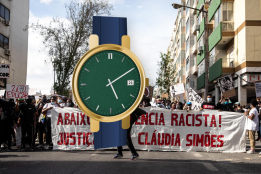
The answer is 5,10
